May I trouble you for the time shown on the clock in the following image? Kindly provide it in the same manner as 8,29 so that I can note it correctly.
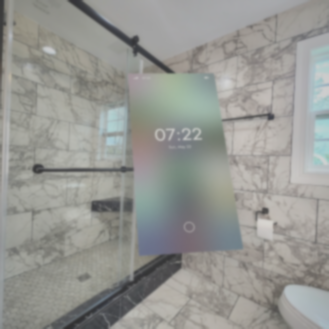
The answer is 7,22
